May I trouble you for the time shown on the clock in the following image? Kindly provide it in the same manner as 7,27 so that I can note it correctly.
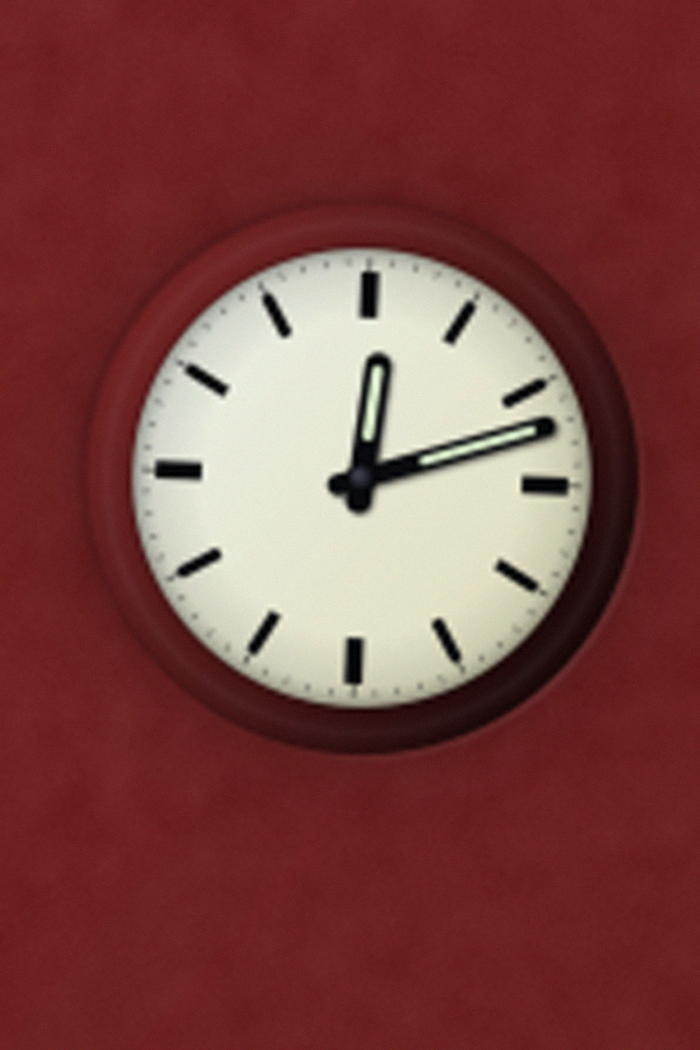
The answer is 12,12
